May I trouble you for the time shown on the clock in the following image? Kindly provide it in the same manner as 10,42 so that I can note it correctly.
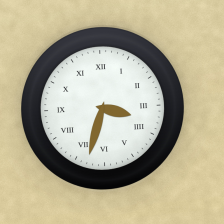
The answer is 3,33
